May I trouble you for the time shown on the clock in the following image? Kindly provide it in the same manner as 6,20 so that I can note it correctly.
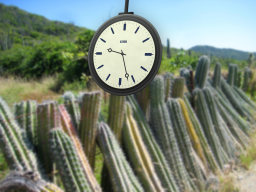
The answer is 9,27
